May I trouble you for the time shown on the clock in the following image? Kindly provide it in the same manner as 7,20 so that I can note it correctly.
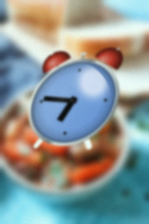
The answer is 6,46
